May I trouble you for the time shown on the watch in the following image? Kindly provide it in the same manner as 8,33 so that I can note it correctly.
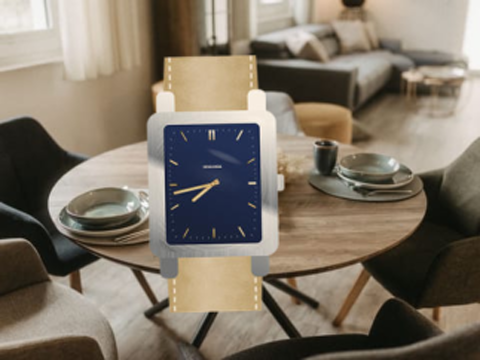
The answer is 7,43
